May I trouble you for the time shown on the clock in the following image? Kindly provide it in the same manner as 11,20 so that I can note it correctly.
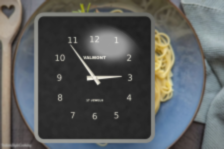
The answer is 2,54
